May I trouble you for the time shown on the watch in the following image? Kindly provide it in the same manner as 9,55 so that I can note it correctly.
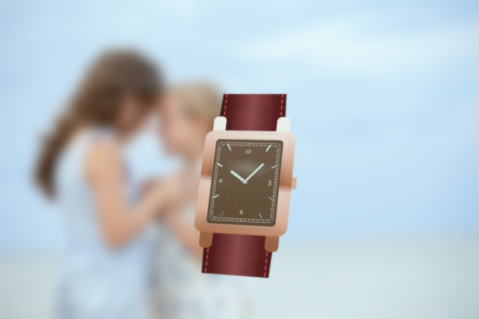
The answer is 10,07
